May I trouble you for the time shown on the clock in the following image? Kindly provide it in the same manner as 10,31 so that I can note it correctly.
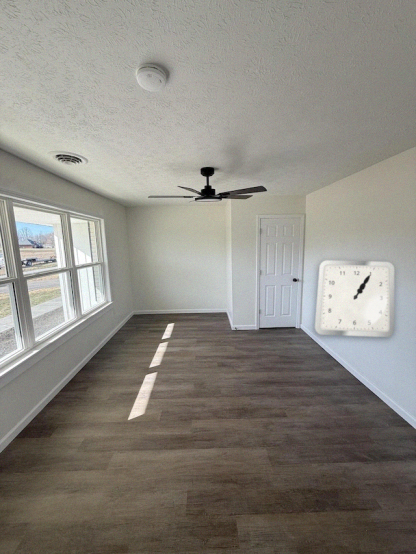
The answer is 1,05
